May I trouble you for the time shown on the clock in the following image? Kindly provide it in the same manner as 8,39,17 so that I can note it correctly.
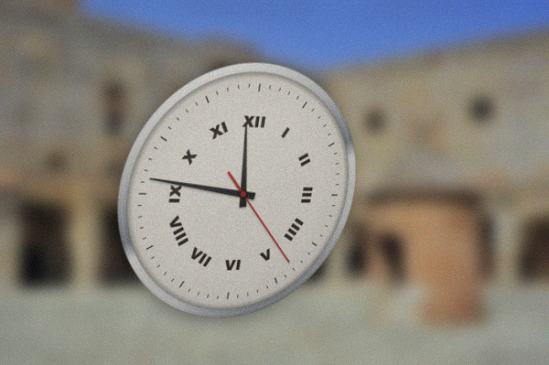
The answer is 11,46,23
